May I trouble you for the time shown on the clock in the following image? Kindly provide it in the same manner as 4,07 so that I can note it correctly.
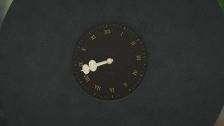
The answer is 8,43
